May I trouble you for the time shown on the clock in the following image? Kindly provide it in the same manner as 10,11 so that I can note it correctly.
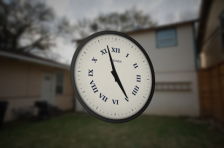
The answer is 4,57
